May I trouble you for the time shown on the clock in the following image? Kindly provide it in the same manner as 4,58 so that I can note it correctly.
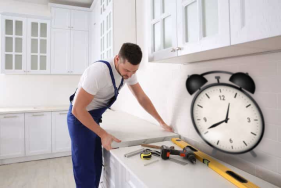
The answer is 12,41
